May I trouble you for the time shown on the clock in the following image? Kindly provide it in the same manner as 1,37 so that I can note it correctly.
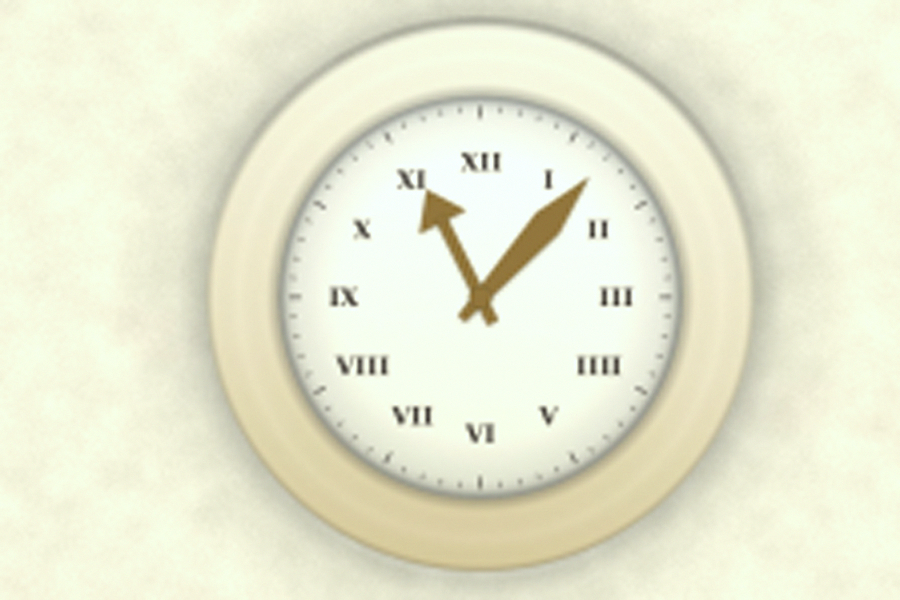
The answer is 11,07
